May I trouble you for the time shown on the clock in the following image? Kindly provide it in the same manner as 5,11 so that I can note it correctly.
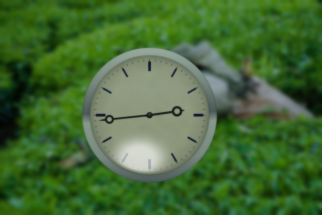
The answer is 2,44
